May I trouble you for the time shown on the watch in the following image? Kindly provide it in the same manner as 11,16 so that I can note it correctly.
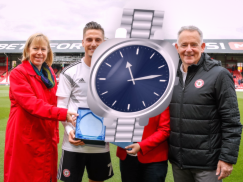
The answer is 11,13
